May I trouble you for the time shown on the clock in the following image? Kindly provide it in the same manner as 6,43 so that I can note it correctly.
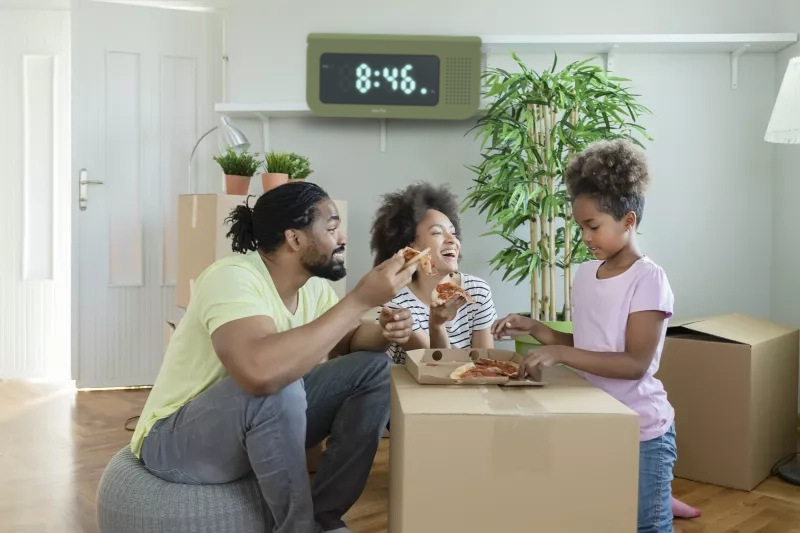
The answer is 8,46
